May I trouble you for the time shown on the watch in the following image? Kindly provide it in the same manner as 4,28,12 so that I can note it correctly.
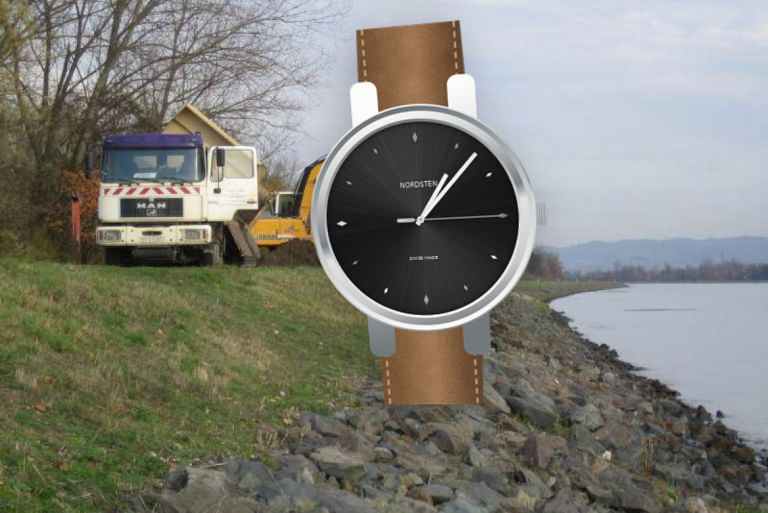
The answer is 1,07,15
